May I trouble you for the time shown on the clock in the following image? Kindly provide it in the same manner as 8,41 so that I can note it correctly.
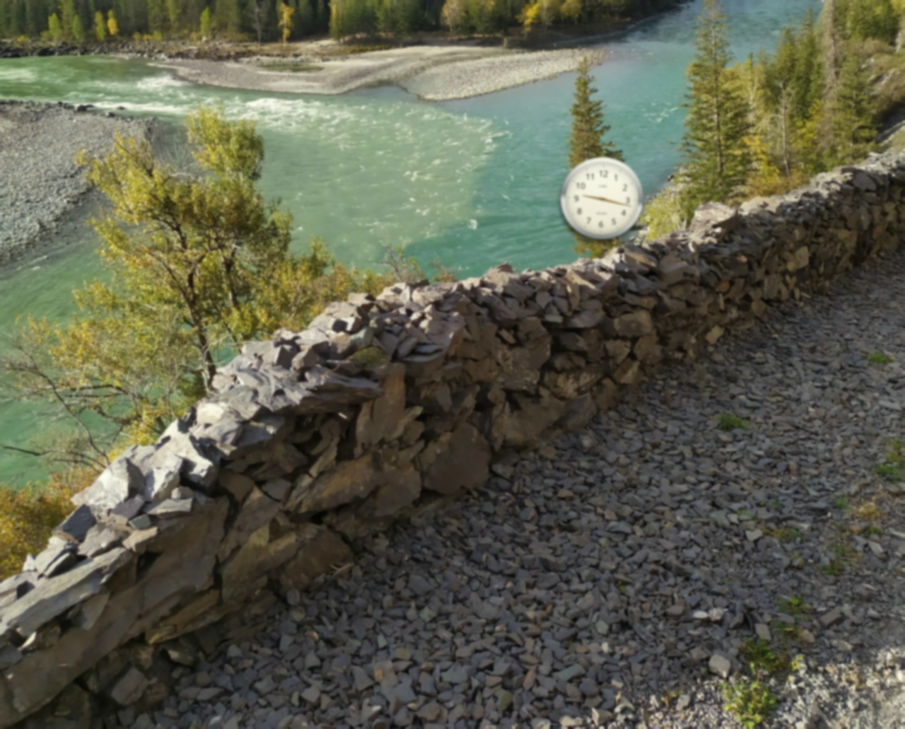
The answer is 9,17
